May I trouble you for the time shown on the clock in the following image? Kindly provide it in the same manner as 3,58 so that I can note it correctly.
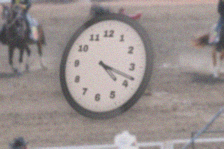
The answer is 4,18
